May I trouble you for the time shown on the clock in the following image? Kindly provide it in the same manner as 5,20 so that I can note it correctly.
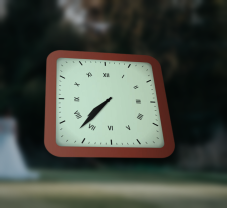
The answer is 7,37
